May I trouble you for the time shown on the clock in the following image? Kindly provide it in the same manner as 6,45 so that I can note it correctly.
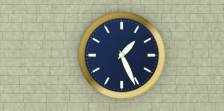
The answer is 1,26
